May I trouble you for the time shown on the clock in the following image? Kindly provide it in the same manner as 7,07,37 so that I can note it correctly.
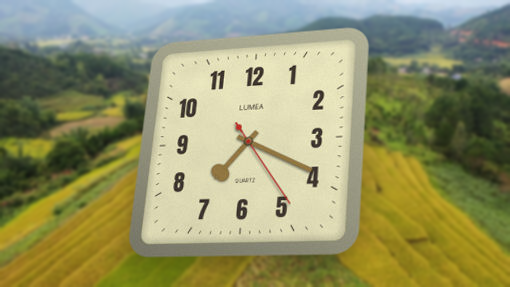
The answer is 7,19,24
